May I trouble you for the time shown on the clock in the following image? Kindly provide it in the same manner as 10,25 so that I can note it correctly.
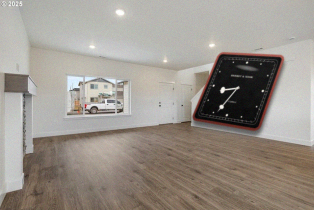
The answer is 8,34
